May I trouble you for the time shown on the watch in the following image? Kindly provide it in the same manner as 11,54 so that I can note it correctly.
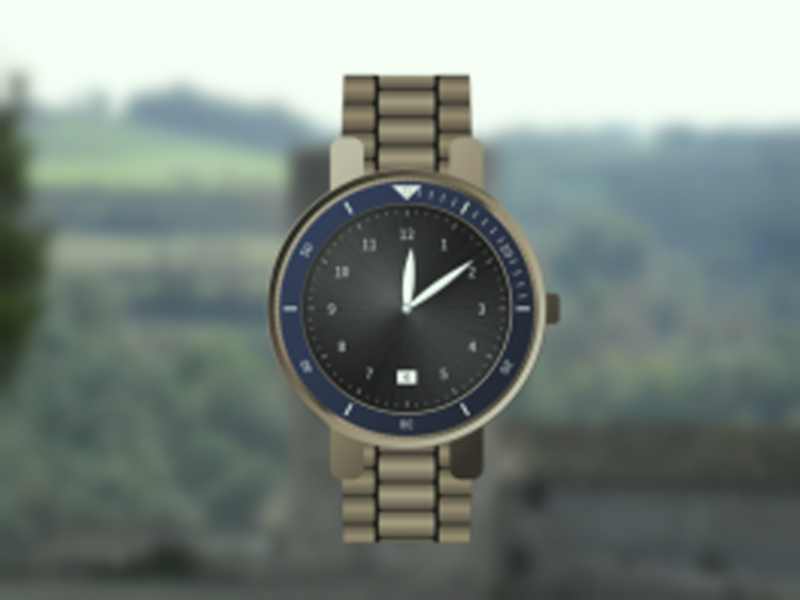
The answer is 12,09
